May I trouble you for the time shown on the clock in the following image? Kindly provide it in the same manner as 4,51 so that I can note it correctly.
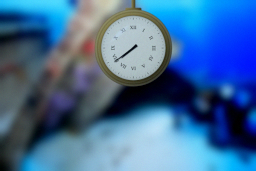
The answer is 7,39
